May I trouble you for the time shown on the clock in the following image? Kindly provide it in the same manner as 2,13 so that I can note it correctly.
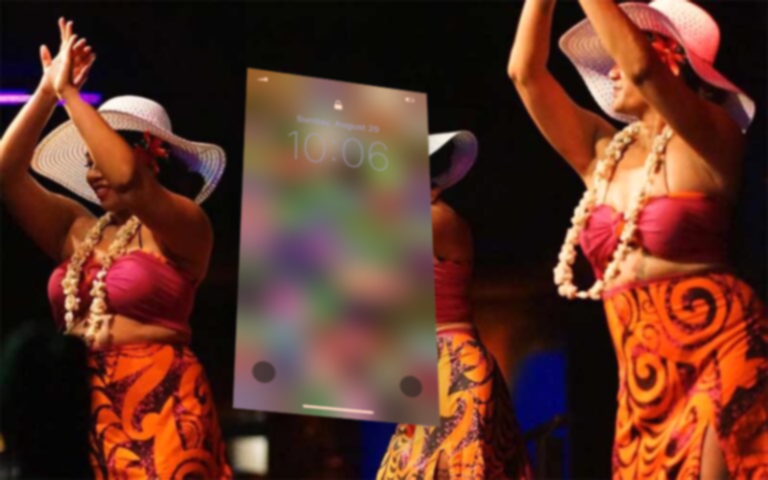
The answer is 10,06
